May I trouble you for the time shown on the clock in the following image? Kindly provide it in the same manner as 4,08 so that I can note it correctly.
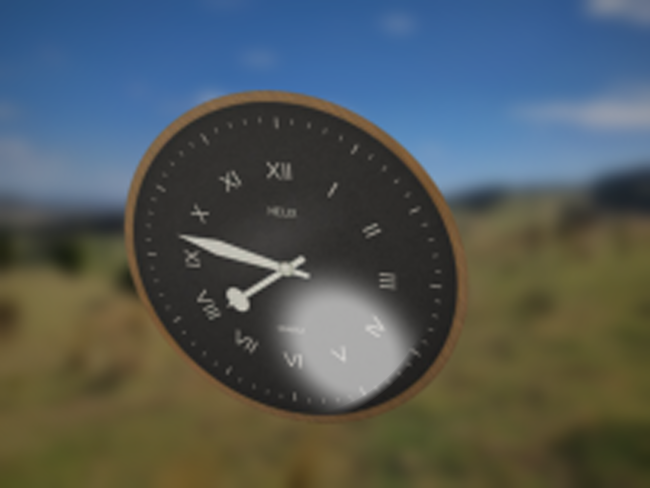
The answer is 7,47
